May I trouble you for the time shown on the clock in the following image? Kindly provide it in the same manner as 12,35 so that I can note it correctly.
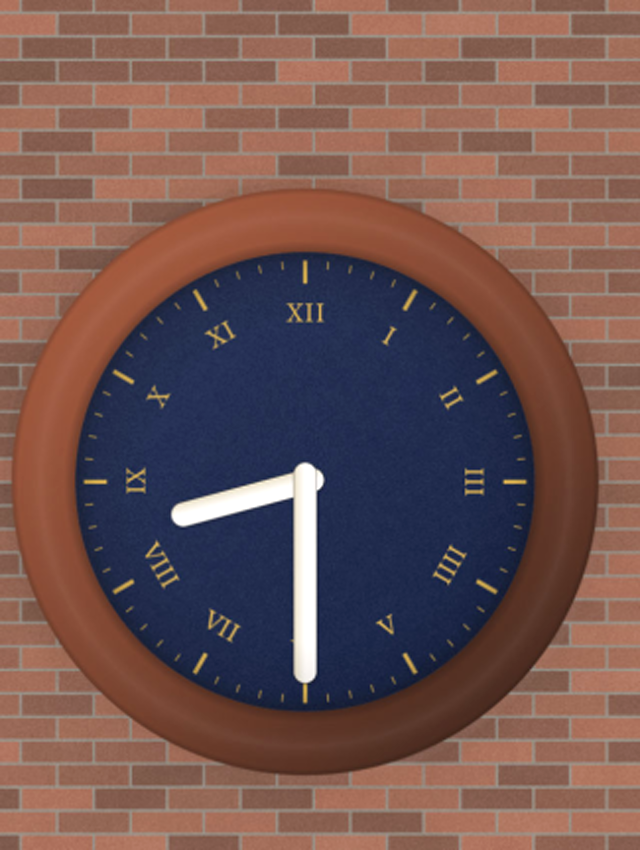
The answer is 8,30
